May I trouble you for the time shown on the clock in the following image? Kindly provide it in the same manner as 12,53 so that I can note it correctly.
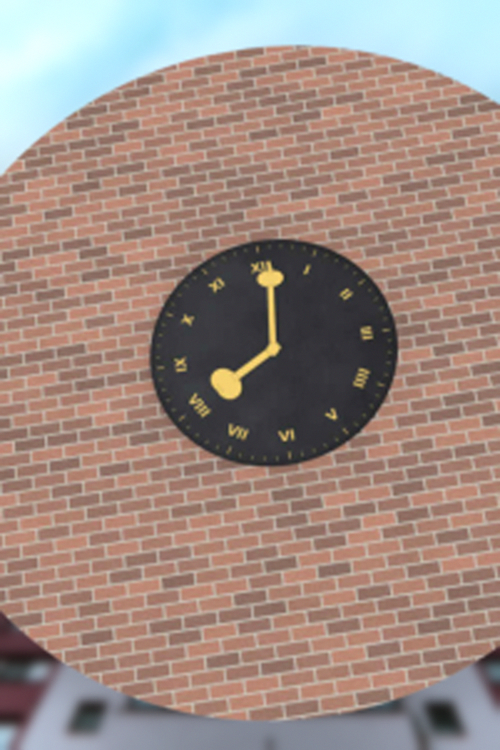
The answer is 8,01
